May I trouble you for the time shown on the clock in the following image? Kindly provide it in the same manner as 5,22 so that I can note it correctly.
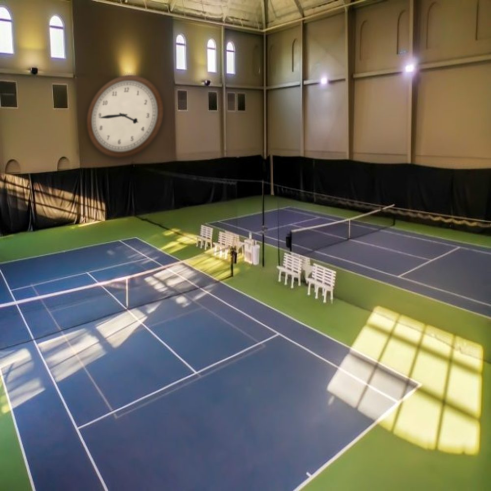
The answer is 3,44
